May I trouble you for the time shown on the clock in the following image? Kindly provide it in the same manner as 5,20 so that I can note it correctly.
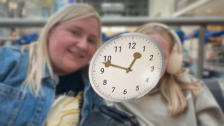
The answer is 12,48
